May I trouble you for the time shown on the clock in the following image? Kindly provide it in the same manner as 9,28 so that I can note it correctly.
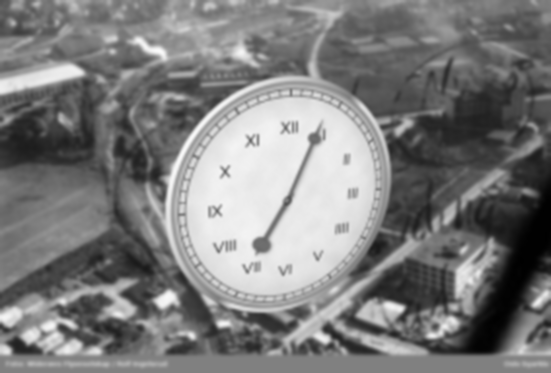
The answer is 7,04
